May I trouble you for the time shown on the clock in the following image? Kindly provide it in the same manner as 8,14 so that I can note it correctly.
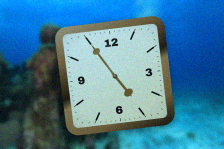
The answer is 4,55
